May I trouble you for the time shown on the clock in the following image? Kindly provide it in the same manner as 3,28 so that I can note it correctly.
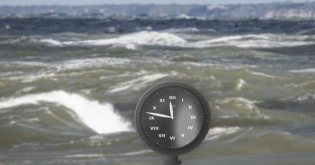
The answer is 11,47
